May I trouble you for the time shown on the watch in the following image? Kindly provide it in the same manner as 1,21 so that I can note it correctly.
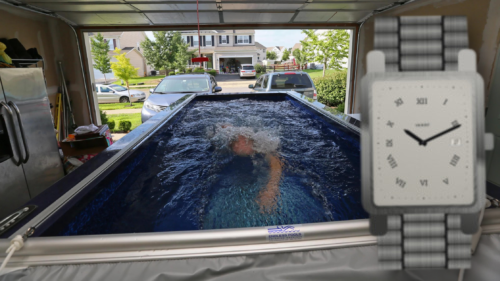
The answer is 10,11
